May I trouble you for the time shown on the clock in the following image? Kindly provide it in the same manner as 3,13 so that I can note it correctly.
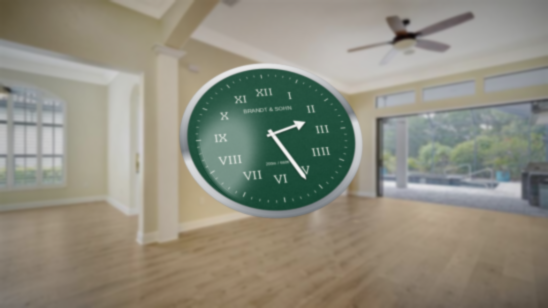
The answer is 2,26
